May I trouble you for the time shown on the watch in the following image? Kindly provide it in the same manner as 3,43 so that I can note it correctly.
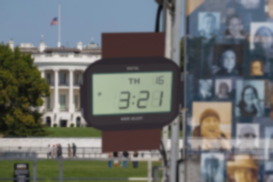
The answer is 3,21
